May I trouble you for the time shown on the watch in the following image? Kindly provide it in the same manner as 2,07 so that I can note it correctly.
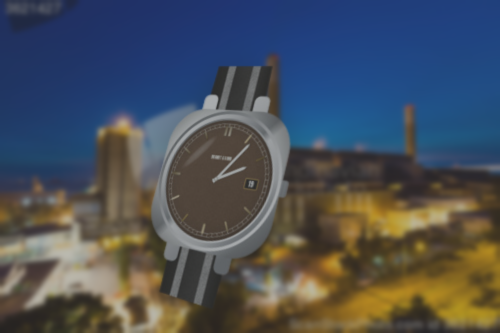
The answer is 2,06
